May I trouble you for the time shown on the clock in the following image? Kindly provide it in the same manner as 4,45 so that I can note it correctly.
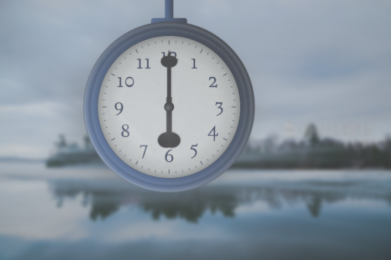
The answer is 6,00
